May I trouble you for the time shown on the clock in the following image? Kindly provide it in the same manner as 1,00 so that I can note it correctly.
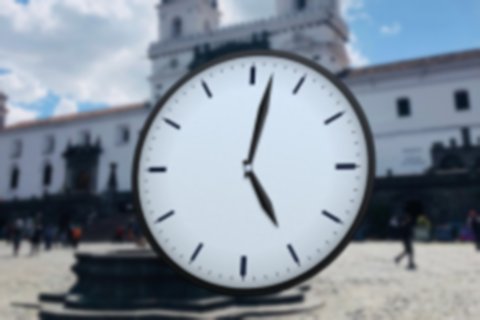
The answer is 5,02
